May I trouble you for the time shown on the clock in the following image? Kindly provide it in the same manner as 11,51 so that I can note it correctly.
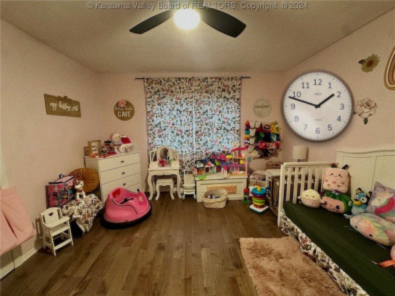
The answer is 1,48
